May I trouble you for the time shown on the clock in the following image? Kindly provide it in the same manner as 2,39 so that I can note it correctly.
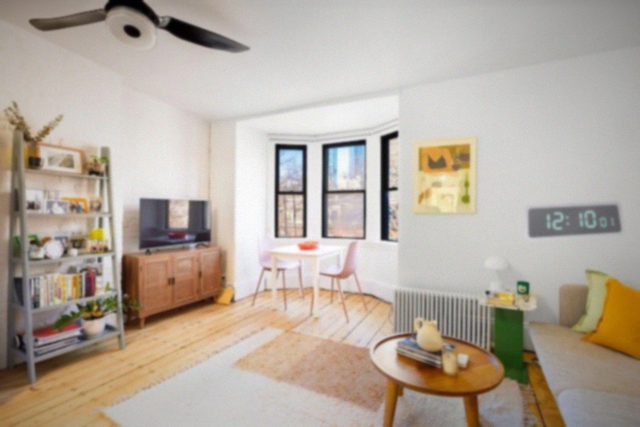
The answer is 12,10
